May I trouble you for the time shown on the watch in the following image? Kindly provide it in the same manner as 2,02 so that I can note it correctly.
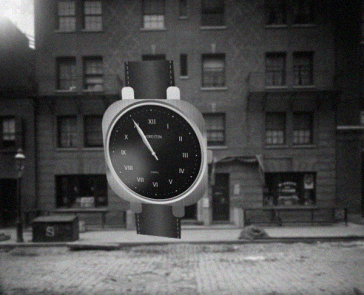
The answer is 10,55
